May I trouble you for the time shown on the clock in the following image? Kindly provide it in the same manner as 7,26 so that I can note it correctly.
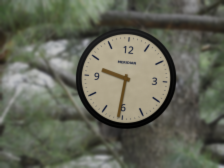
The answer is 9,31
